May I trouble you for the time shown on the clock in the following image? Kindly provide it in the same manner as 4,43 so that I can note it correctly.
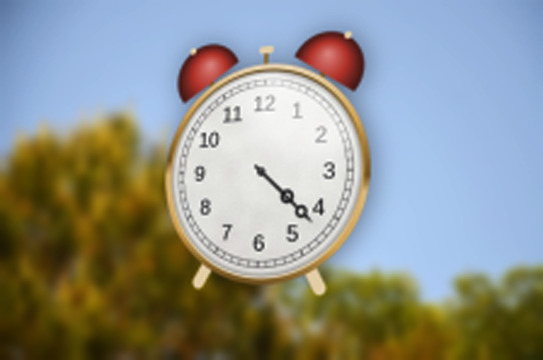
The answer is 4,22
